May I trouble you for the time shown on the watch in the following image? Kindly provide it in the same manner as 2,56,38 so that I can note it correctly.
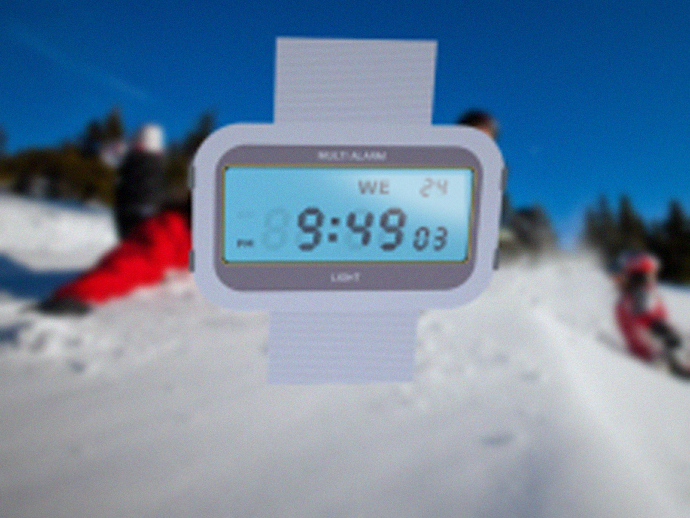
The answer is 9,49,03
